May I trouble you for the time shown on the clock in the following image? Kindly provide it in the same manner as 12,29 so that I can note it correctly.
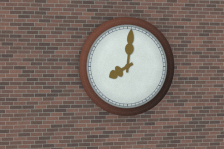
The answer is 8,01
